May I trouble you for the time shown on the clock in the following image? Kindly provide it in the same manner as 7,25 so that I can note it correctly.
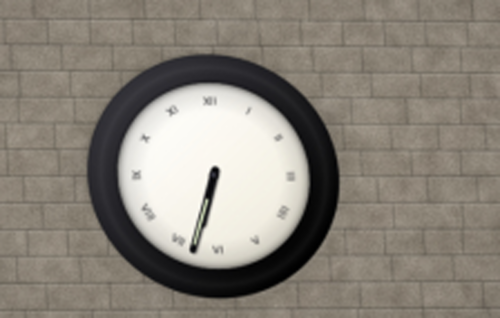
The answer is 6,33
